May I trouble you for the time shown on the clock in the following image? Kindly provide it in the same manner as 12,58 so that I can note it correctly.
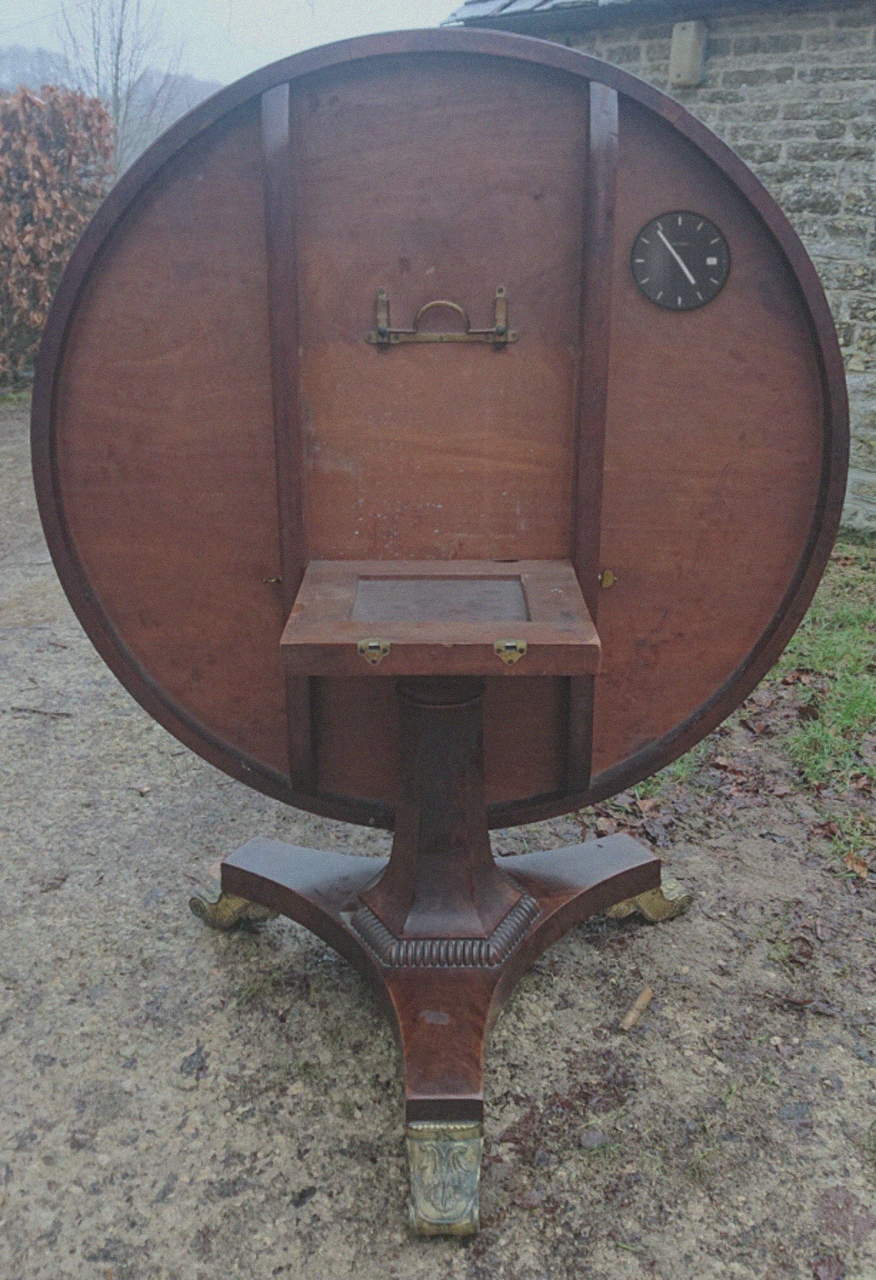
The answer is 4,54
